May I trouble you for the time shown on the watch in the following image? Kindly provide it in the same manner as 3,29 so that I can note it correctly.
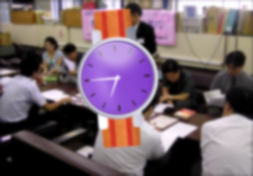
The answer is 6,45
